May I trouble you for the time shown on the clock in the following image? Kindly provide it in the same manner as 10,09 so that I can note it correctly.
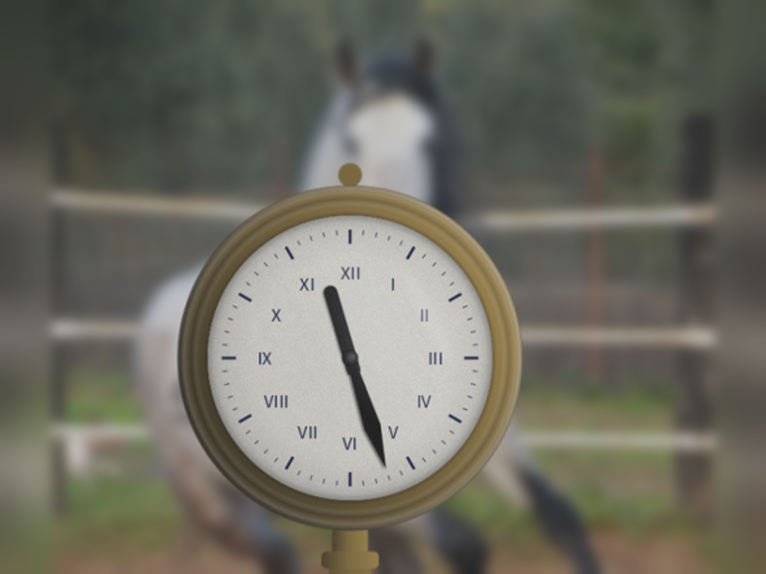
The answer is 11,27
